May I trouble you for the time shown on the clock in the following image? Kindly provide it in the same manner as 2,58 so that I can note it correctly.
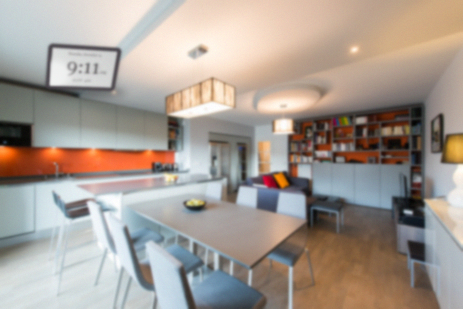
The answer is 9,11
